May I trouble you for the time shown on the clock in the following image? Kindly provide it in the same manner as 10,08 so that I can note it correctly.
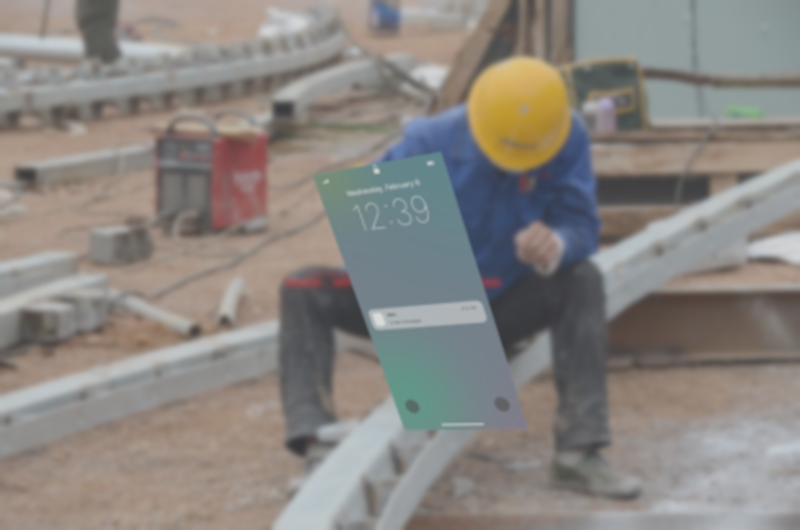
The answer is 12,39
